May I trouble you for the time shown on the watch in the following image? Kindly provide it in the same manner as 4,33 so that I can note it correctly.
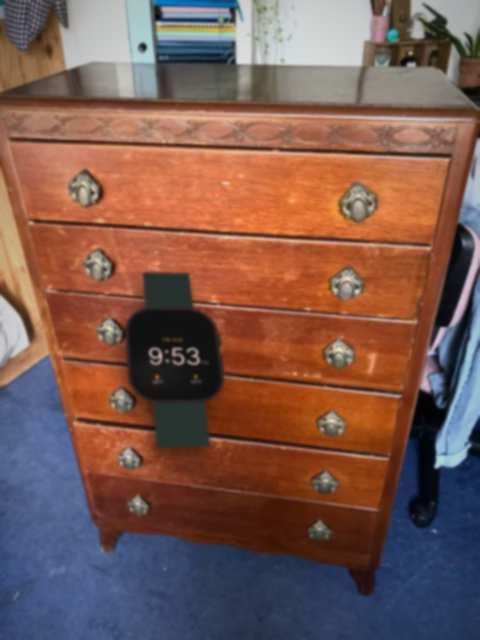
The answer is 9,53
